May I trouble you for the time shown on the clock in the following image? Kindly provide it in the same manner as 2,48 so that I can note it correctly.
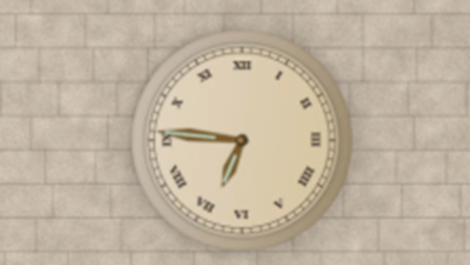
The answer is 6,46
